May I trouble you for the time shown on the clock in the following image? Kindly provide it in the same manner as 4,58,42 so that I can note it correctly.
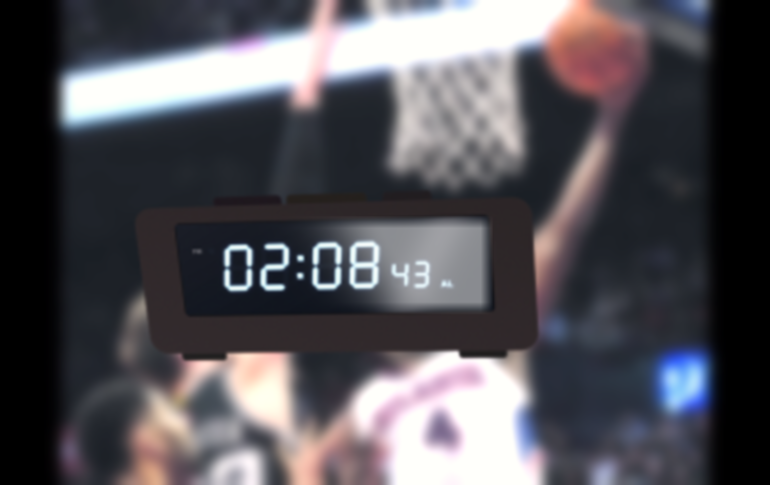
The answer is 2,08,43
